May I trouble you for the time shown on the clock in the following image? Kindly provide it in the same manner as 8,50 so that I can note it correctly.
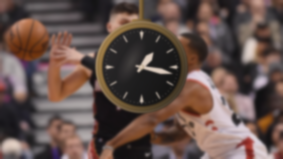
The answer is 1,17
